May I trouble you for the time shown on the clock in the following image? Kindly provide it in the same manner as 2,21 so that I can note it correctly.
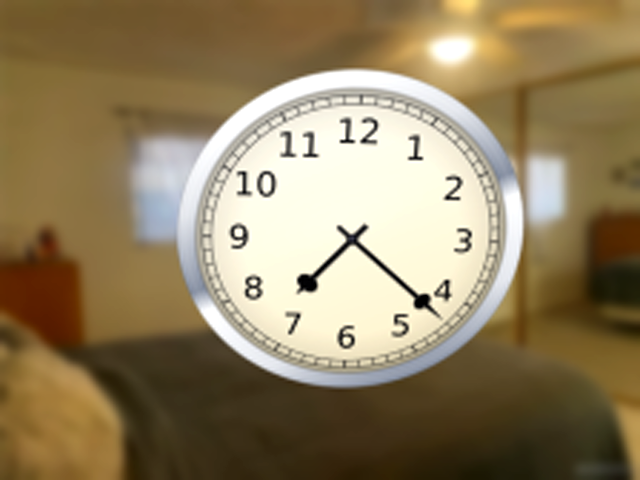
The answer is 7,22
